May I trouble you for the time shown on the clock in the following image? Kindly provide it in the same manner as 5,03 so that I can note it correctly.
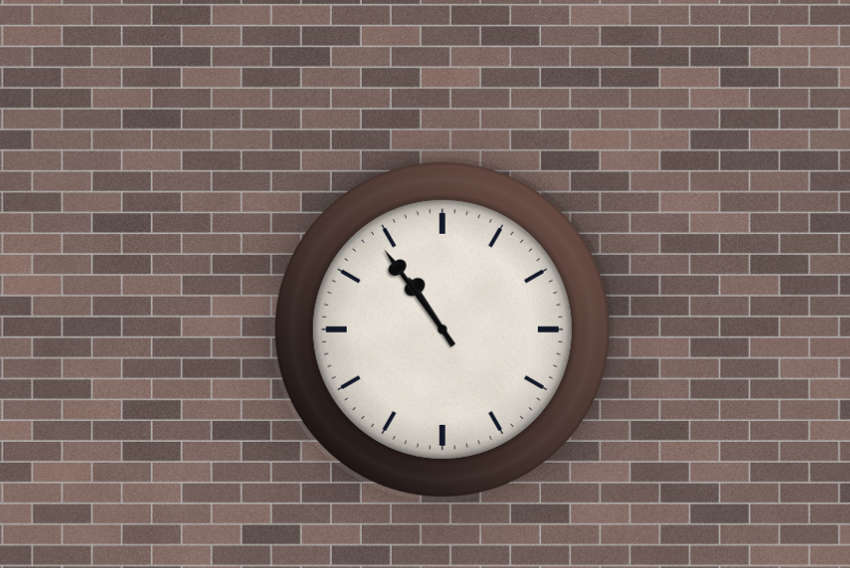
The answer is 10,54
